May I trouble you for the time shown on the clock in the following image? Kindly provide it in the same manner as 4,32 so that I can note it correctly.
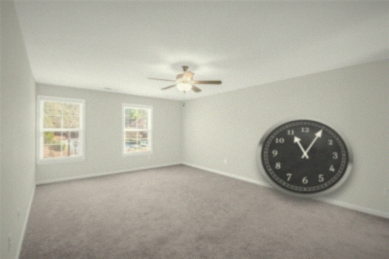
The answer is 11,05
